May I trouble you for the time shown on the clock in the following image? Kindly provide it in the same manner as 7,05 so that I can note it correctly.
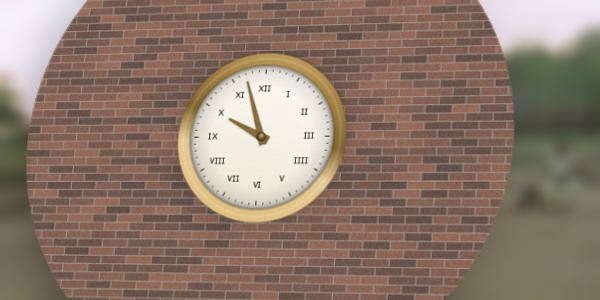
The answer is 9,57
